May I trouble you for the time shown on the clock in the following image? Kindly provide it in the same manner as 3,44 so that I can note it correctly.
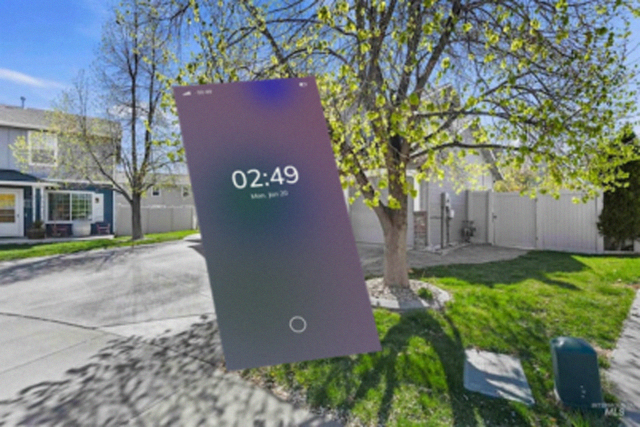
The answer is 2,49
